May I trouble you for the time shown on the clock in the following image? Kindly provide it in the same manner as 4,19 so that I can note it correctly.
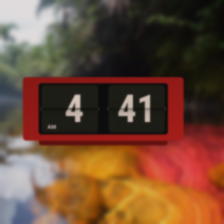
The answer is 4,41
